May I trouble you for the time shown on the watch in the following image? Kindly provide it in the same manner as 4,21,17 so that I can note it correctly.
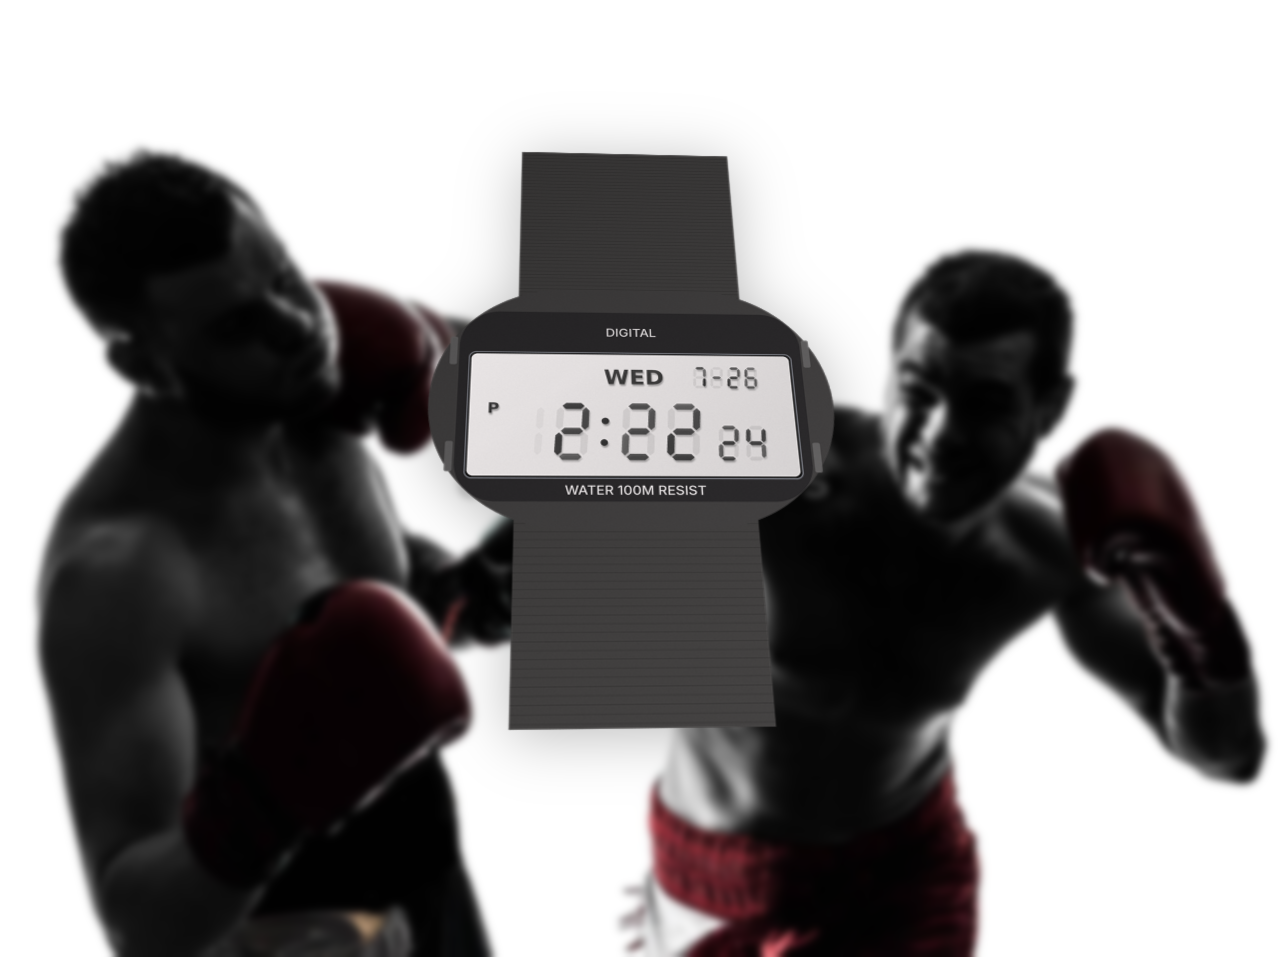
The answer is 2,22,24
